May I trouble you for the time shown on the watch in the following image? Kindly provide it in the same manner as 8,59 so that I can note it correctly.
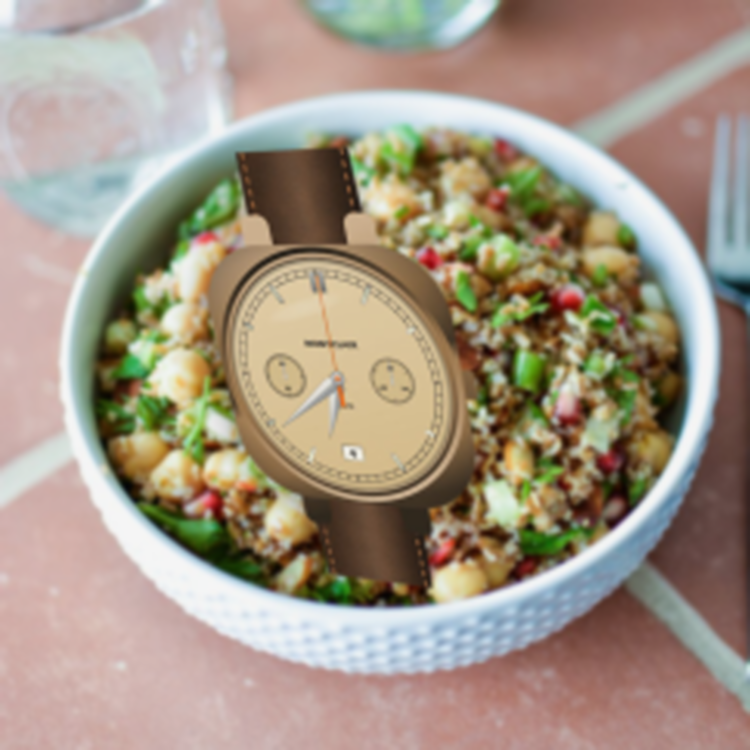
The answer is 6,39
